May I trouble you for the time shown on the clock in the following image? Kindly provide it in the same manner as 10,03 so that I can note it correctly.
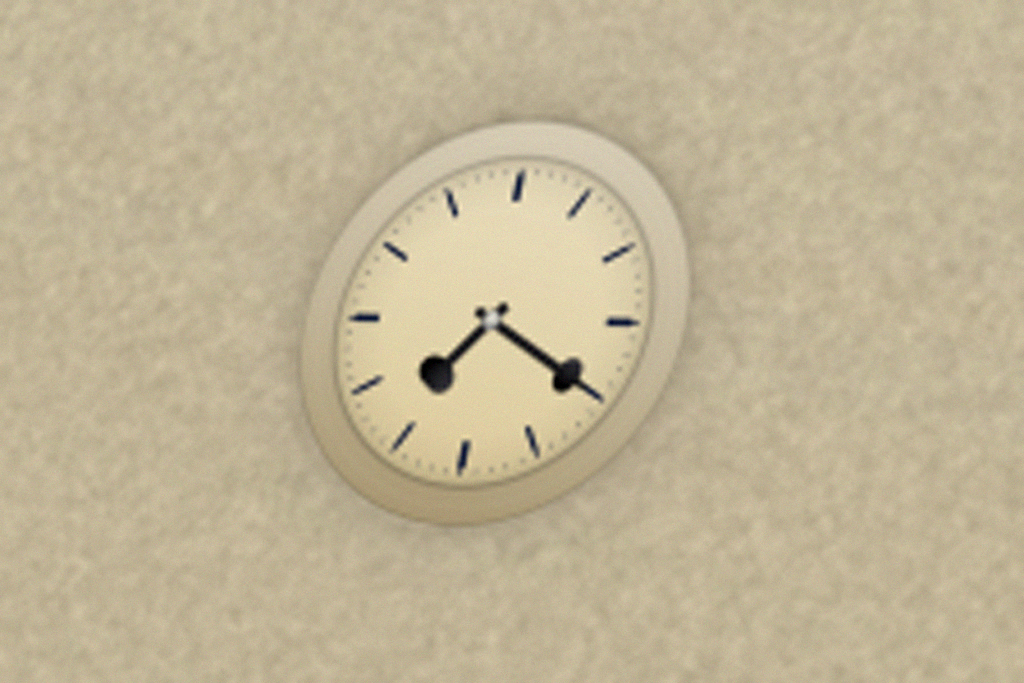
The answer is 7,20
